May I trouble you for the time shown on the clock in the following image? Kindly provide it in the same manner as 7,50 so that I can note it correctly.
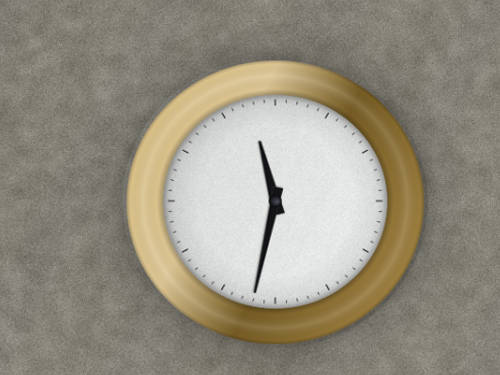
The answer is 11,32
